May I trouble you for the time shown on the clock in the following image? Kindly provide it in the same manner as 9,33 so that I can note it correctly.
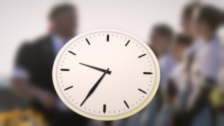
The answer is 9,35
